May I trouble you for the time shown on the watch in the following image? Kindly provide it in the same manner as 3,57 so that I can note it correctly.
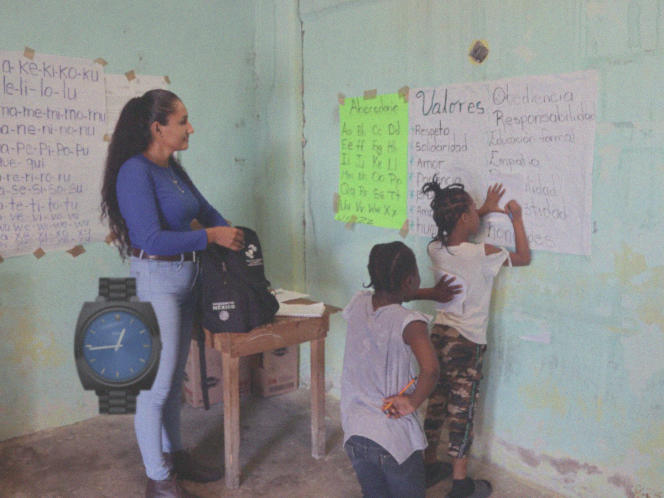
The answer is 12,44
